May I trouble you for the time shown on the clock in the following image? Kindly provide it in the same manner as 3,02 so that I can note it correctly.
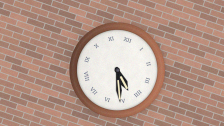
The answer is 4,26
